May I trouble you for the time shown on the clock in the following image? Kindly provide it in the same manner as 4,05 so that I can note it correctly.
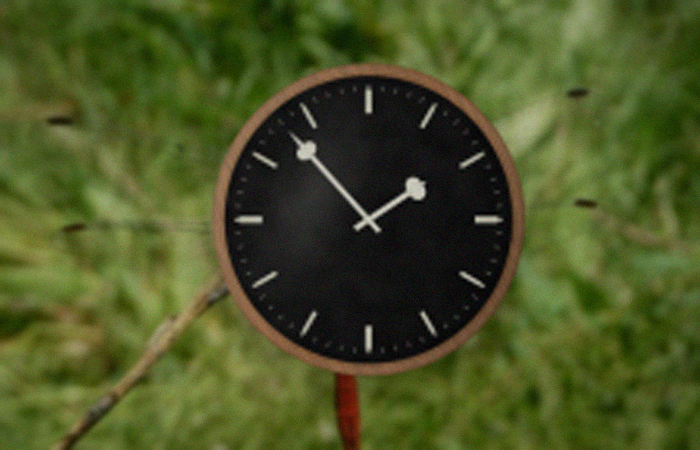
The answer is 1,53
